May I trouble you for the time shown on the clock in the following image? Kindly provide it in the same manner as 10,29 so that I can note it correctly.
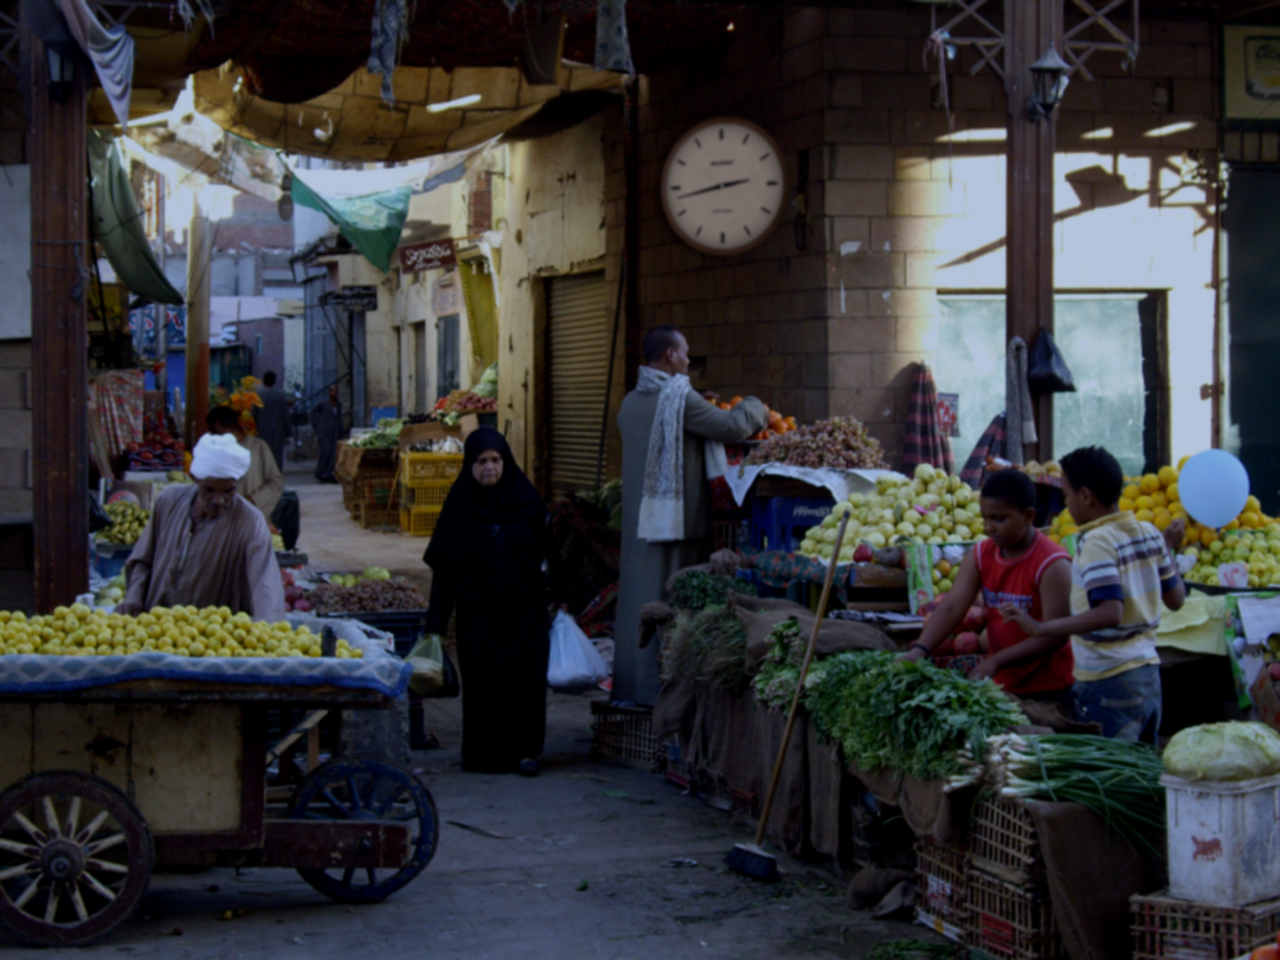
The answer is 2,43
